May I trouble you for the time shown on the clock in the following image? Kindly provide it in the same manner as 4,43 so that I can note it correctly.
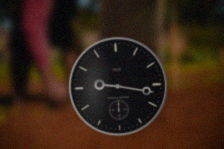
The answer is 9,17
